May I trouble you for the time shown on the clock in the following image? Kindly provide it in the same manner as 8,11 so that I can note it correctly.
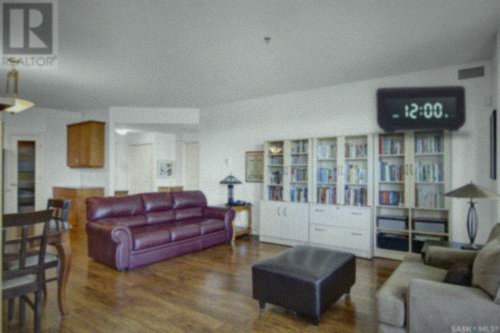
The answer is 12,00
